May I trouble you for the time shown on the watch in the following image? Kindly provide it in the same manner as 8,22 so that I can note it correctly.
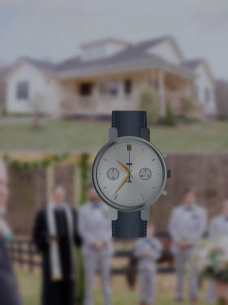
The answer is 10,36
